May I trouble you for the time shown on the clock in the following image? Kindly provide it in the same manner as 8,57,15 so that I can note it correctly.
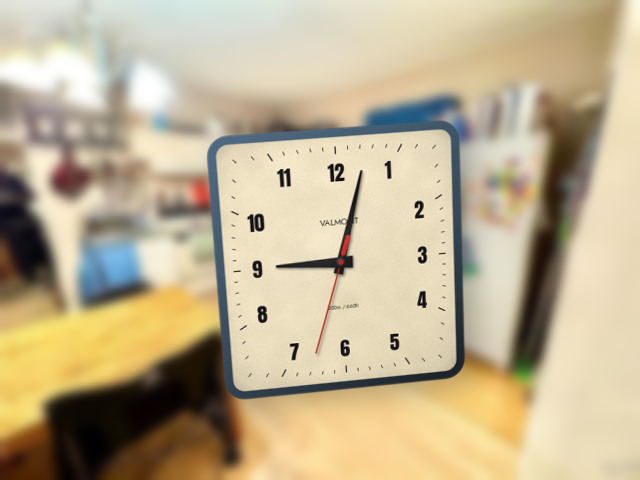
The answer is 9,02,33
